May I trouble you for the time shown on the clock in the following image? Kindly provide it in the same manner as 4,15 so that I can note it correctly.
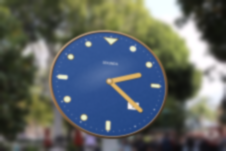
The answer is 2,22
